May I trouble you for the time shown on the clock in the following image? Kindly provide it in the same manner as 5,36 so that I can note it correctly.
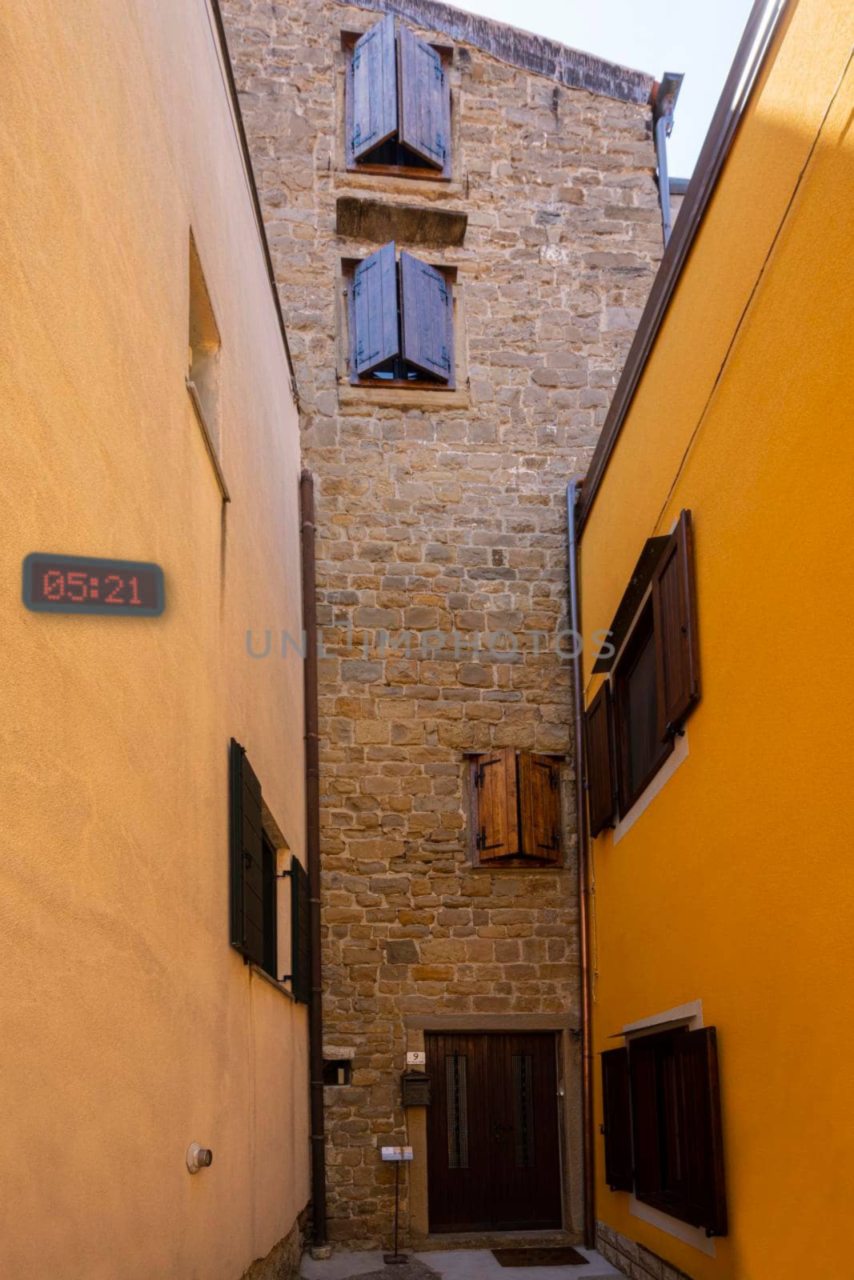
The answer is 5,21
